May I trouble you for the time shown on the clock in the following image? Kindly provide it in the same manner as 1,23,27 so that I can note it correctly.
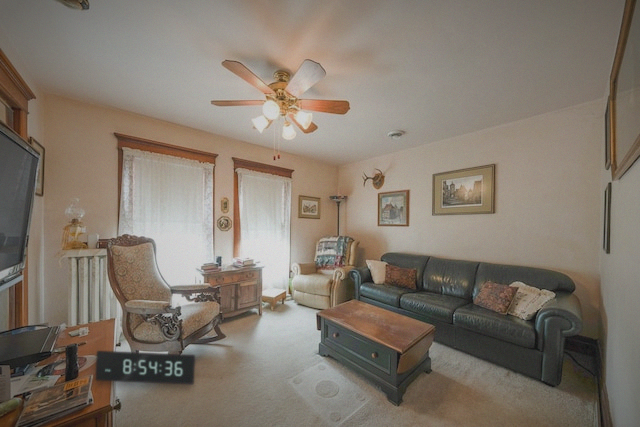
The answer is 8,54,36
